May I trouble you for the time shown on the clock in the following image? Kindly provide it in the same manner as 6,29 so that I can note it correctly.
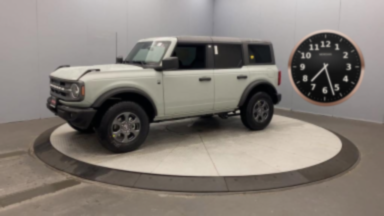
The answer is 7,27
